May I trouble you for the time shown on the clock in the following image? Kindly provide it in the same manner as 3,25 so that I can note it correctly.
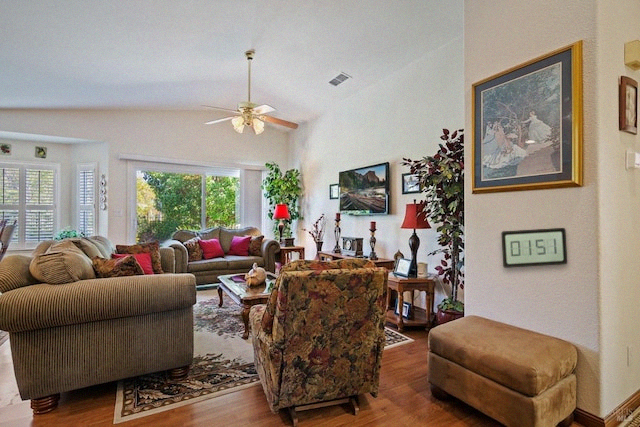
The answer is 1,51
